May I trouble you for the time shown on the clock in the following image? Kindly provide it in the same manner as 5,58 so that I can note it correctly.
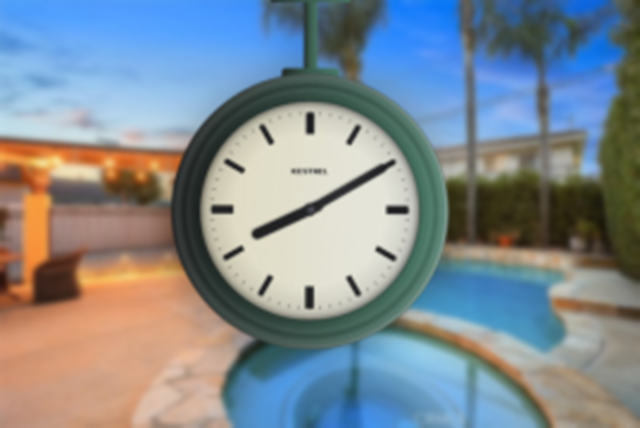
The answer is 8,10
